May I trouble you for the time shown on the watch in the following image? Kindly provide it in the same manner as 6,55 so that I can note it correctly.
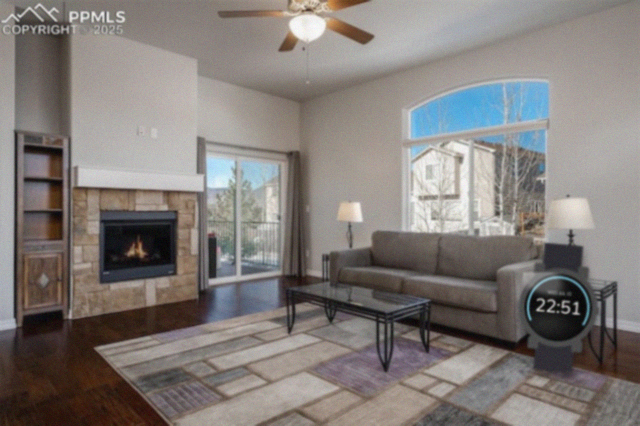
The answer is 22,51
